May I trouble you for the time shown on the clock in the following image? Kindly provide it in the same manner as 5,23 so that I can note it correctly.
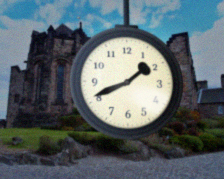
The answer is 1,41
